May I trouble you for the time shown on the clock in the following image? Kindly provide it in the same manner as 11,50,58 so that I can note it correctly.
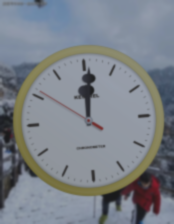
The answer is 12,00,51
